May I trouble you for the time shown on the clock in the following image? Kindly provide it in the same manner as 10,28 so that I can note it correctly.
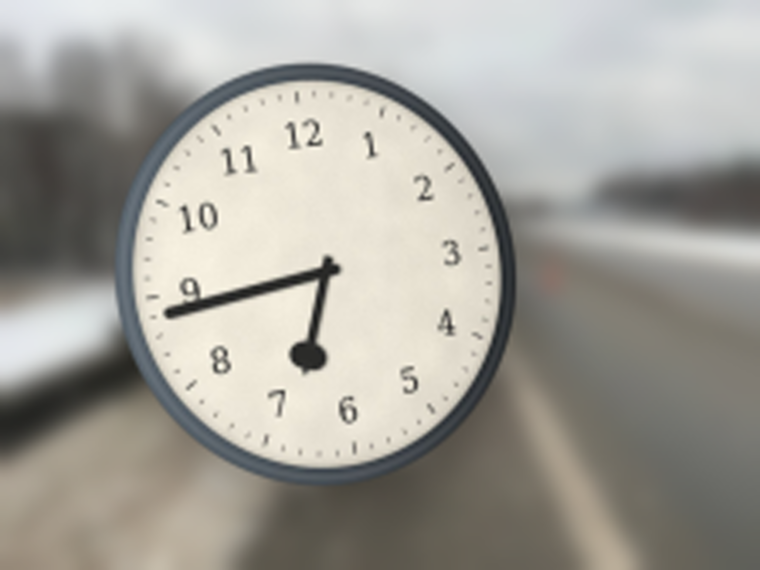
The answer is 6,44
